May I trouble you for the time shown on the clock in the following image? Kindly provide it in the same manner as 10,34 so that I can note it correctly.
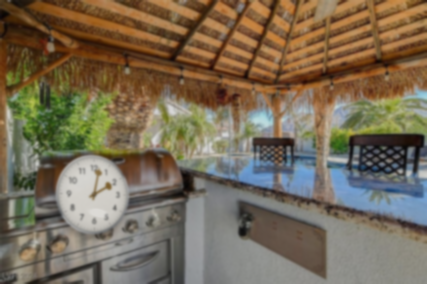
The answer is 2,02
